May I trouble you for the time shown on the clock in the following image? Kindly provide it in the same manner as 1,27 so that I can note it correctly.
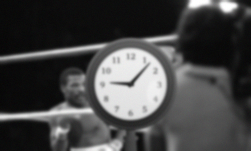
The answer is 9,07
